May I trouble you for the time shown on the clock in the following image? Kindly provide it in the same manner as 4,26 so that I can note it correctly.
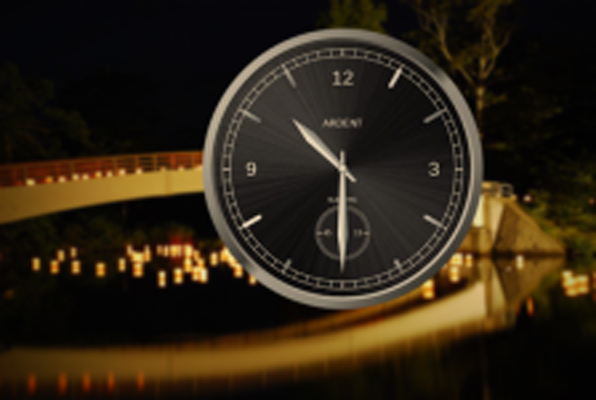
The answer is 10,30
